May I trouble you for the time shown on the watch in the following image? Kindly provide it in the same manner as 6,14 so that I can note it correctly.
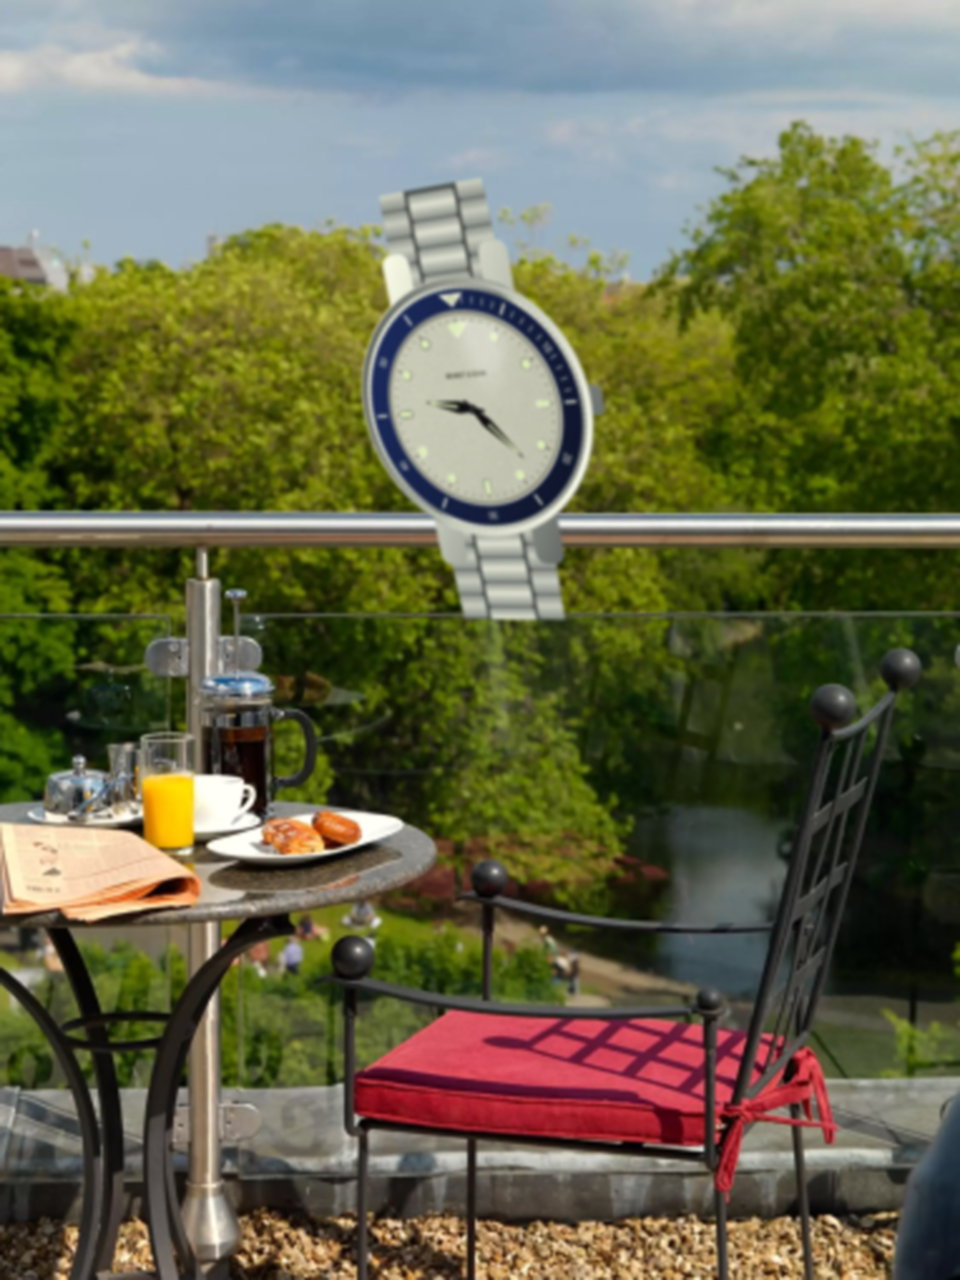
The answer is 9,23
